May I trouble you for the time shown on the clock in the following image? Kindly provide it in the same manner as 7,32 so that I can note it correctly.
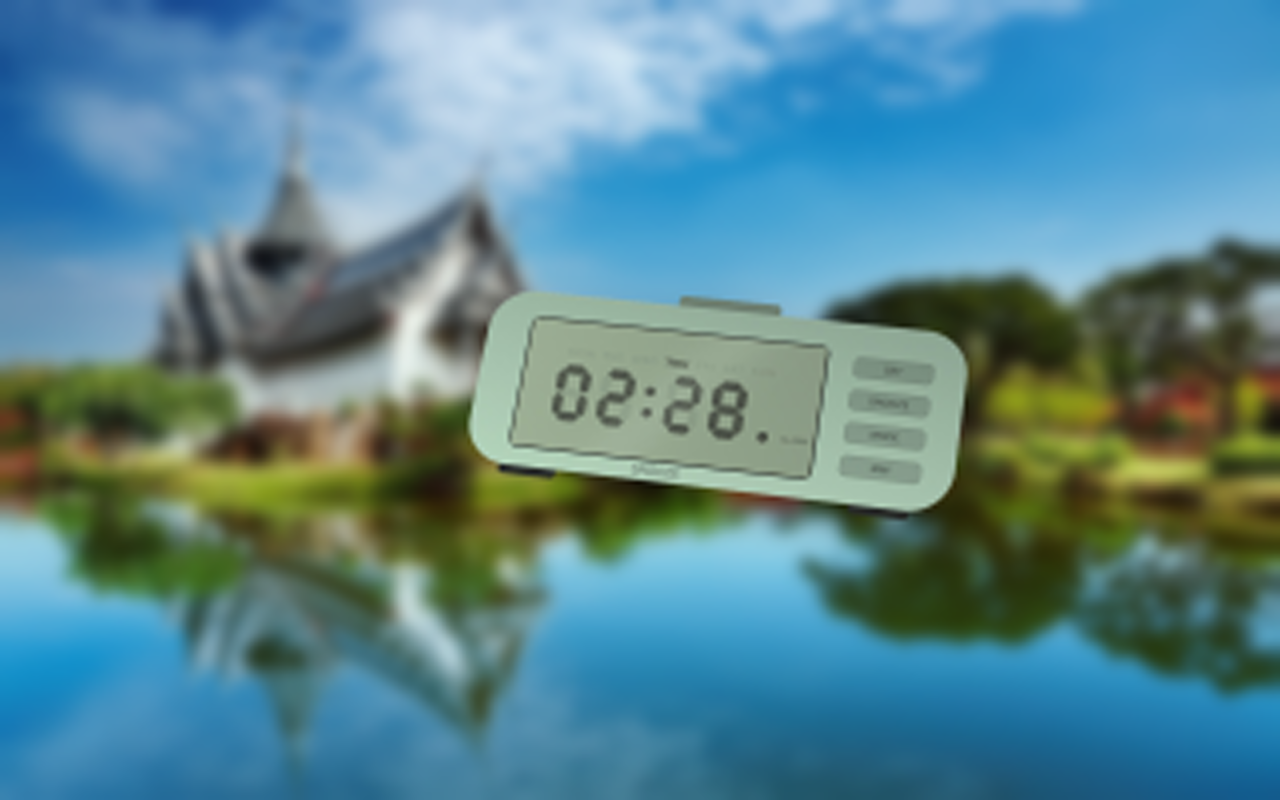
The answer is 2,28
